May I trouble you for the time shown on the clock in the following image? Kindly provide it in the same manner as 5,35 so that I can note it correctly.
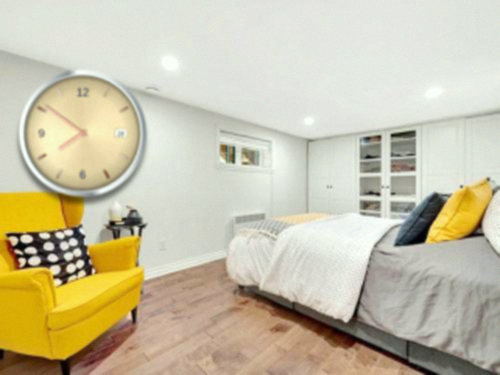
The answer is 7,51
